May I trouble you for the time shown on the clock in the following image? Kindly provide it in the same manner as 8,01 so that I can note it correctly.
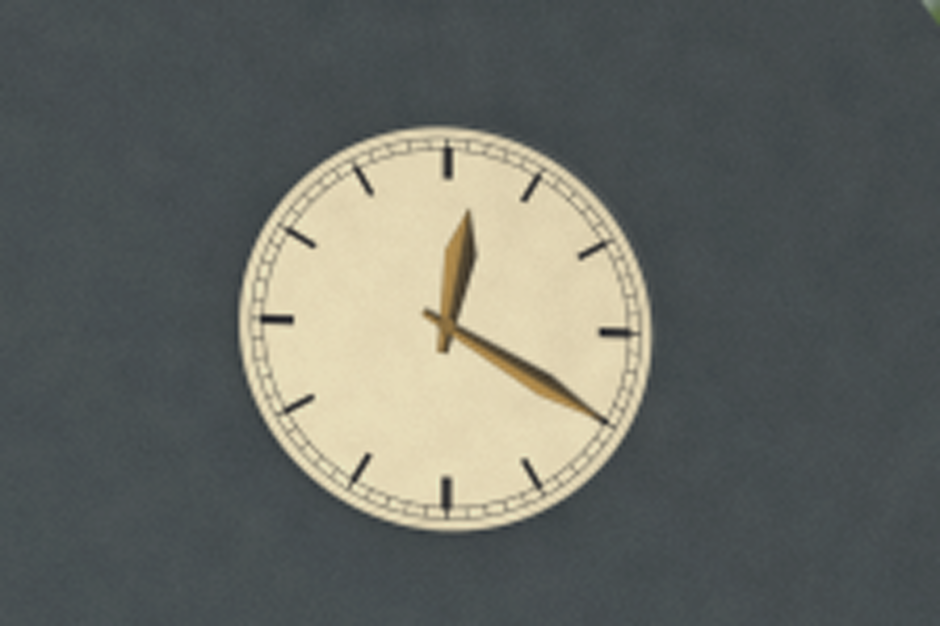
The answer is 12,20
